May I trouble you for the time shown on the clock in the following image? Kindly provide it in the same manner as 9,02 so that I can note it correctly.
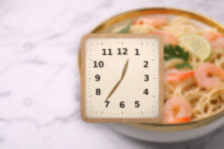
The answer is 12,36
